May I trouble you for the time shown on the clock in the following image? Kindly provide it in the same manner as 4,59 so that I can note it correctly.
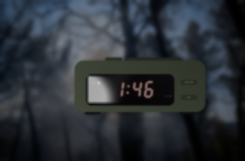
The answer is 1,46
